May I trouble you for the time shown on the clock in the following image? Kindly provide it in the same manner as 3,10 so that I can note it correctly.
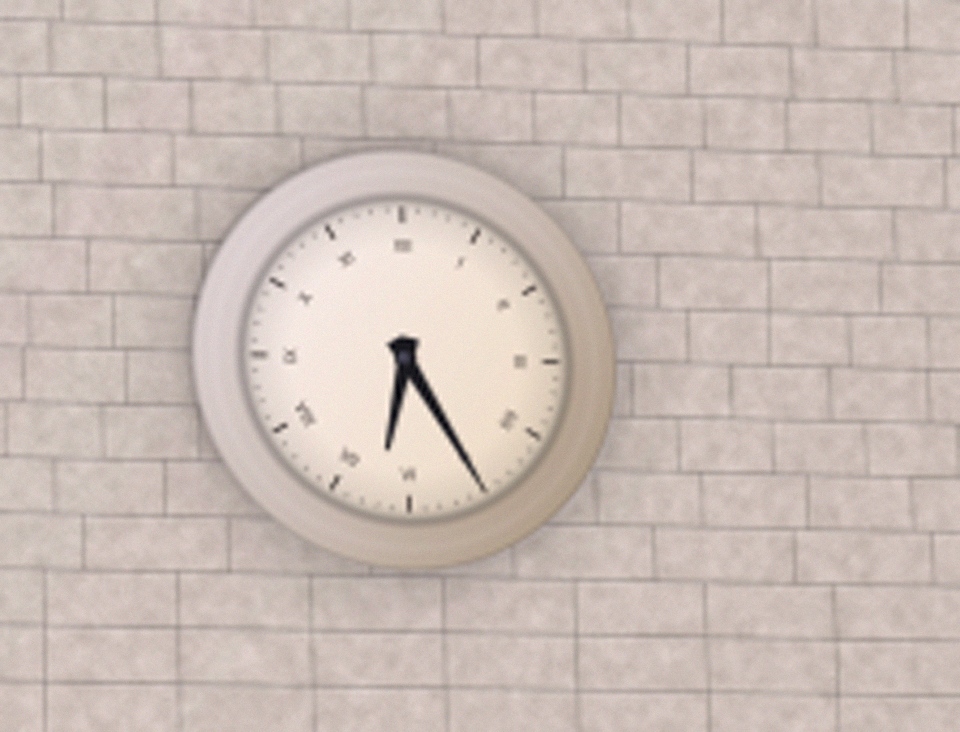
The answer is 6,25
